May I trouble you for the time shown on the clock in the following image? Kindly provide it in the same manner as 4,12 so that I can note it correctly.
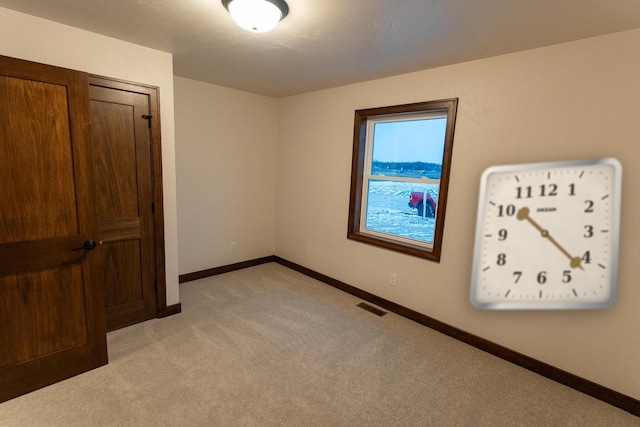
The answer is 10,22
